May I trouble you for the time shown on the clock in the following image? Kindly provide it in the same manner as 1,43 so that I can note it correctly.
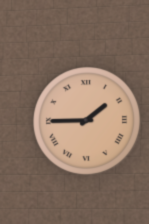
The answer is 1,45
